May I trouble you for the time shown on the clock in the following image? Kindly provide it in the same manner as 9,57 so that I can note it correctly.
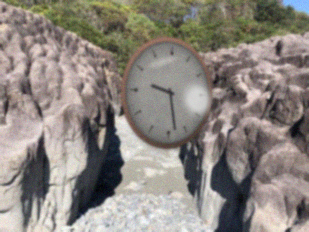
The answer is 9,28
